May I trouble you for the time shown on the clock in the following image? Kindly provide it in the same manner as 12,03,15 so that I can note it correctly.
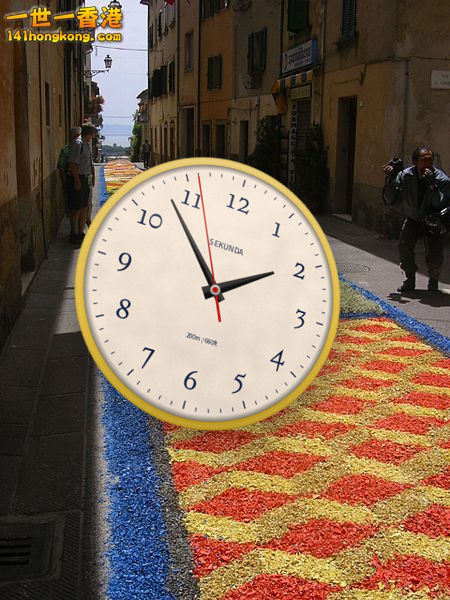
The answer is 1,52,56
